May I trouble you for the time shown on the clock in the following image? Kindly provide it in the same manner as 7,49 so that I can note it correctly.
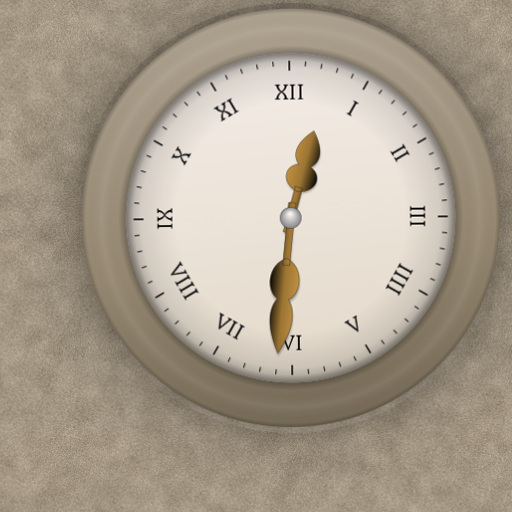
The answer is 12,31
